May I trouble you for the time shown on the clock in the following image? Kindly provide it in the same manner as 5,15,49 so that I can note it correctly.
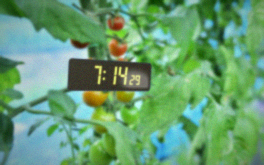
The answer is 7,14,29
